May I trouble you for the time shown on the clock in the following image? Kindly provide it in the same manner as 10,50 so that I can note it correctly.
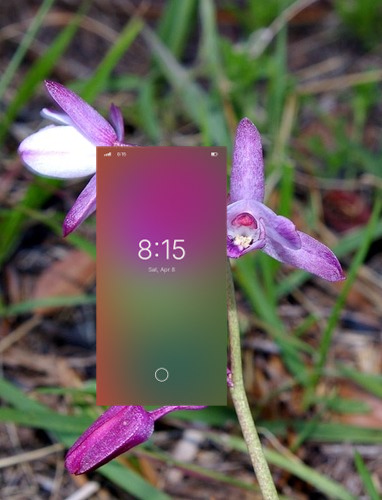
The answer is 8,15
